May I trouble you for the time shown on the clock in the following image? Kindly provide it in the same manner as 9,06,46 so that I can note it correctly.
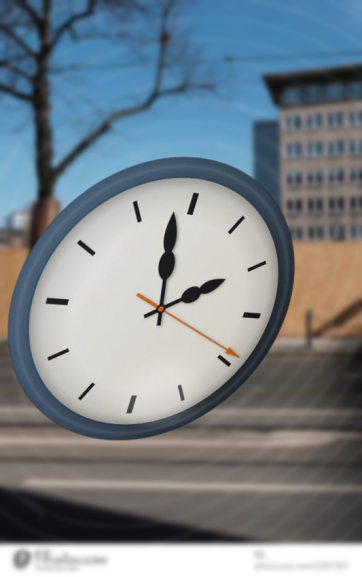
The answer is 1,58,19
